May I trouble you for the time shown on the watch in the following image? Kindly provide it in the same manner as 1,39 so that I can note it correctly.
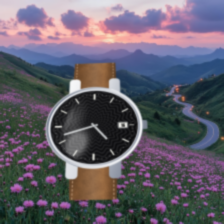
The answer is 4,42
